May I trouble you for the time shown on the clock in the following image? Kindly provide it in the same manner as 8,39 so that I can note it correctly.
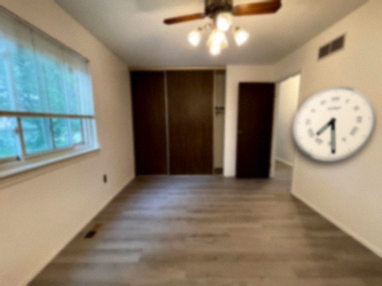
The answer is 7,29
